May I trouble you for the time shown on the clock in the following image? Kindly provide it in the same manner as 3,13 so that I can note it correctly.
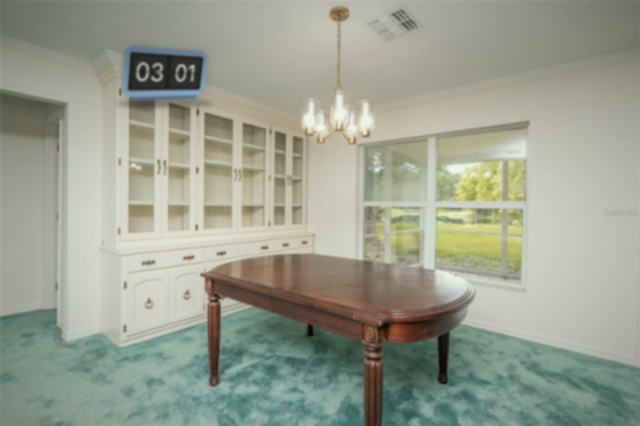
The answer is 3,01
